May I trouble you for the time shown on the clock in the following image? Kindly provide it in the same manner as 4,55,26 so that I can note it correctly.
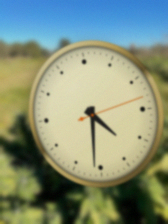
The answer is 4,31,13
